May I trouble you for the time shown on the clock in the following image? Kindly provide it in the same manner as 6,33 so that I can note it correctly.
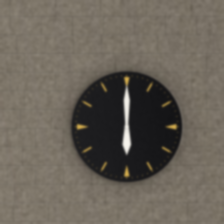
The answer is 6,00
